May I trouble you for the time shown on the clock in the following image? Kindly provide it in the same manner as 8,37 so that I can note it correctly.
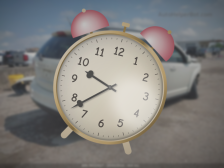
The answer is 9,38
